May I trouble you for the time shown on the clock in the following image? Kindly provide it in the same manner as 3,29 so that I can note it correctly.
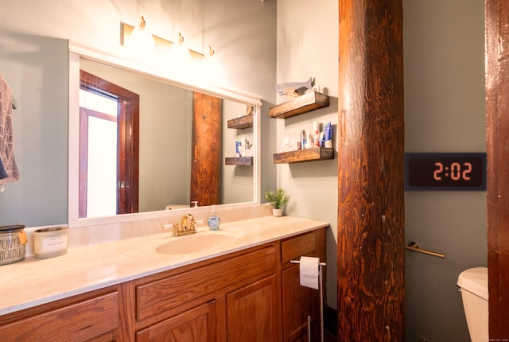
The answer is 2,02
